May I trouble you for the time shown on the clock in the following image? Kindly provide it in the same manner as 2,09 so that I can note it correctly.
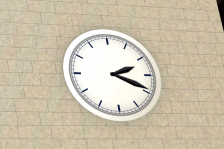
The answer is 2,19
